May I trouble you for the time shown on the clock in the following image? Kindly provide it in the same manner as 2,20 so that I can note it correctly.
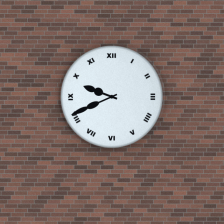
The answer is 9,41
